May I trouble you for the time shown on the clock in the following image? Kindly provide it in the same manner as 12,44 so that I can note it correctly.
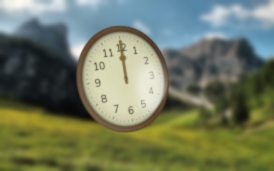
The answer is 12,00
